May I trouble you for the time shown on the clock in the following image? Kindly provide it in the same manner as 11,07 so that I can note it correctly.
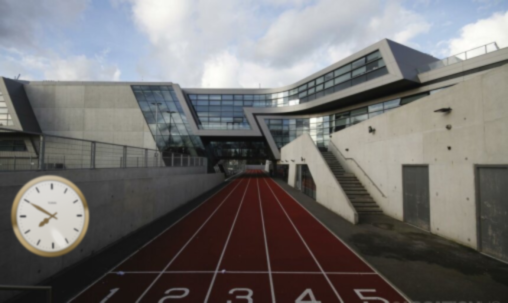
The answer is 7,50
